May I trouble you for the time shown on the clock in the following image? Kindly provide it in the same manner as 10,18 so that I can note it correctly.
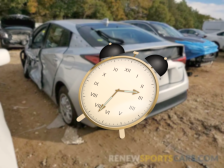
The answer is 2,33
